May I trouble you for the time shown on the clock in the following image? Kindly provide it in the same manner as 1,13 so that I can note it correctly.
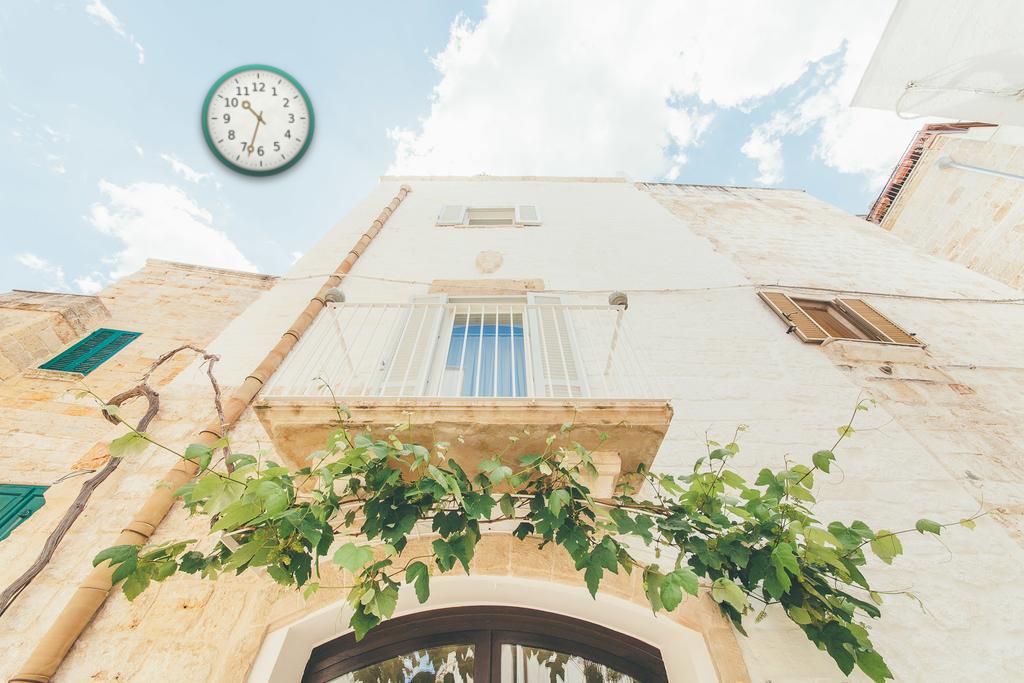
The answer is 10,33
